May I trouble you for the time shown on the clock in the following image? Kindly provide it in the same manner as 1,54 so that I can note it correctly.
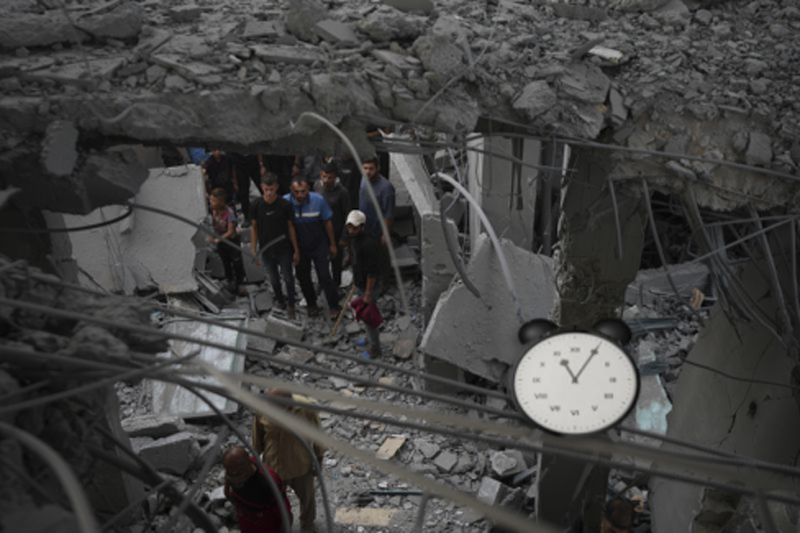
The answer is 11,05
